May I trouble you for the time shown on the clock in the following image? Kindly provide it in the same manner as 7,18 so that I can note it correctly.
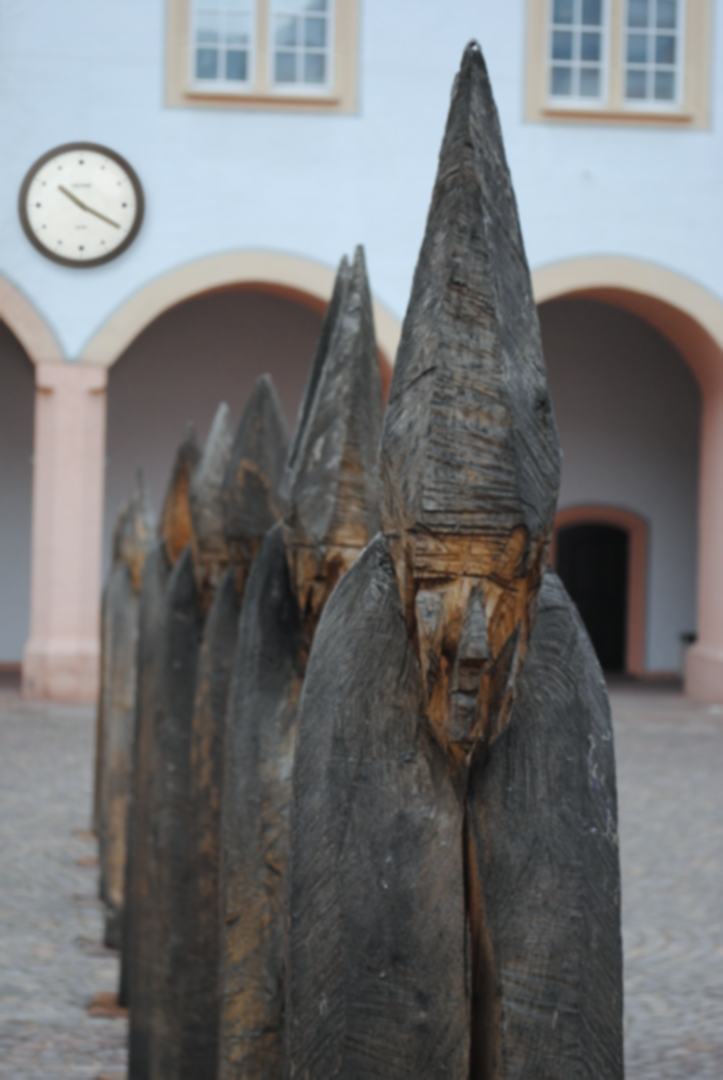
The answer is 10,20
